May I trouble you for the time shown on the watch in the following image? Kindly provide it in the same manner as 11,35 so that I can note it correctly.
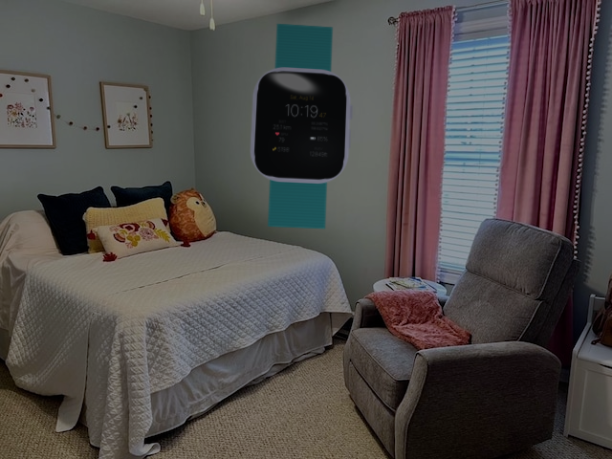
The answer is 10,19
